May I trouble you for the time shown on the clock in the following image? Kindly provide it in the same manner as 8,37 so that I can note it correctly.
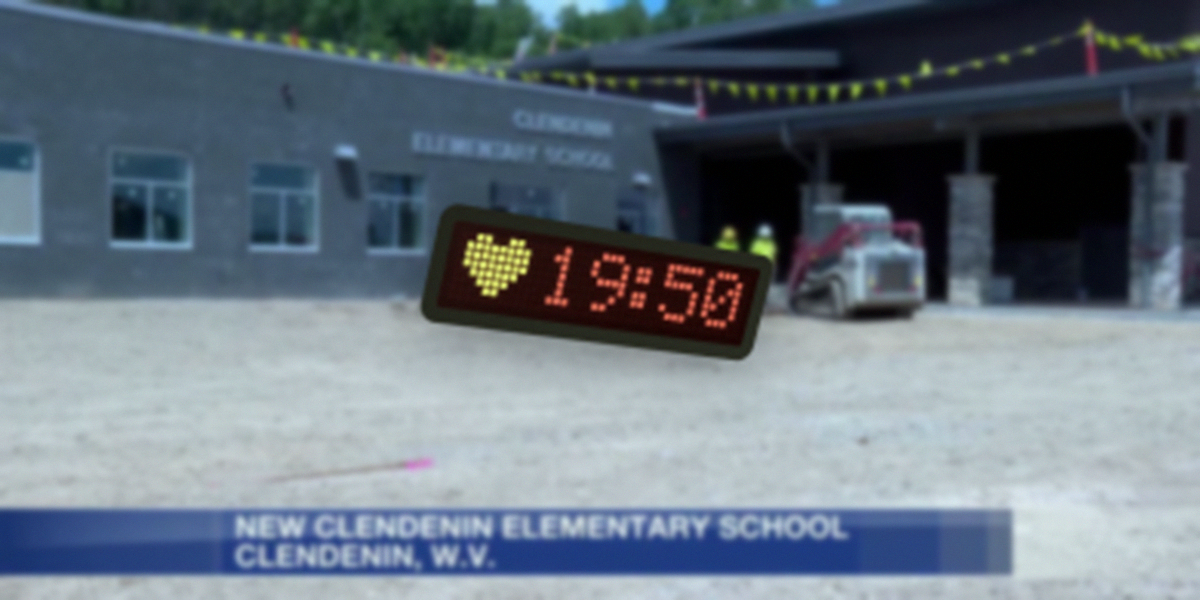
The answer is 19,50
